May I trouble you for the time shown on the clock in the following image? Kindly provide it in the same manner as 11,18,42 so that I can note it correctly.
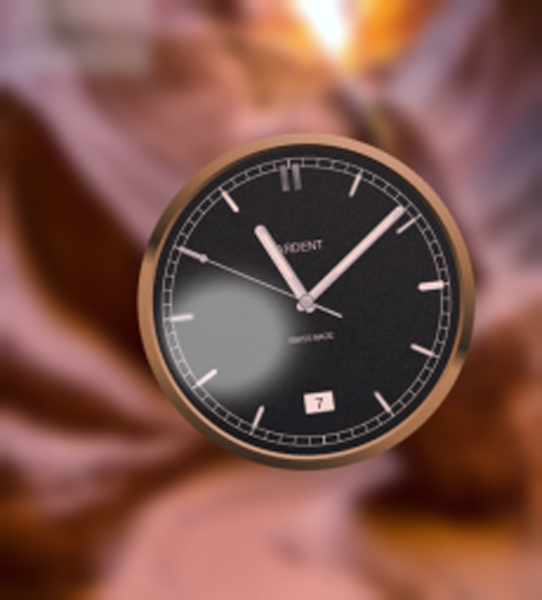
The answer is 11,08,50
